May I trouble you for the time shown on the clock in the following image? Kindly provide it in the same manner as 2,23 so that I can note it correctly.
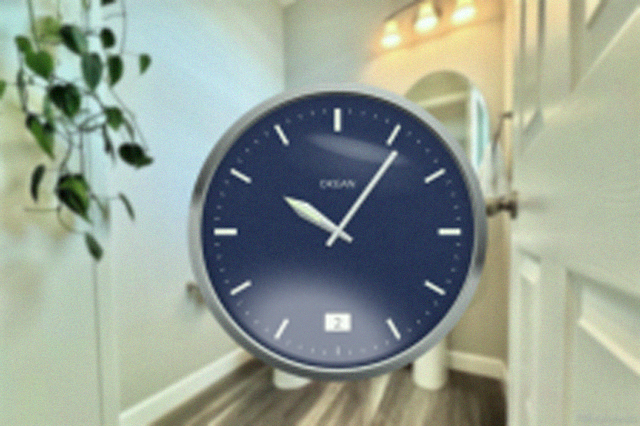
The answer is 10,06
